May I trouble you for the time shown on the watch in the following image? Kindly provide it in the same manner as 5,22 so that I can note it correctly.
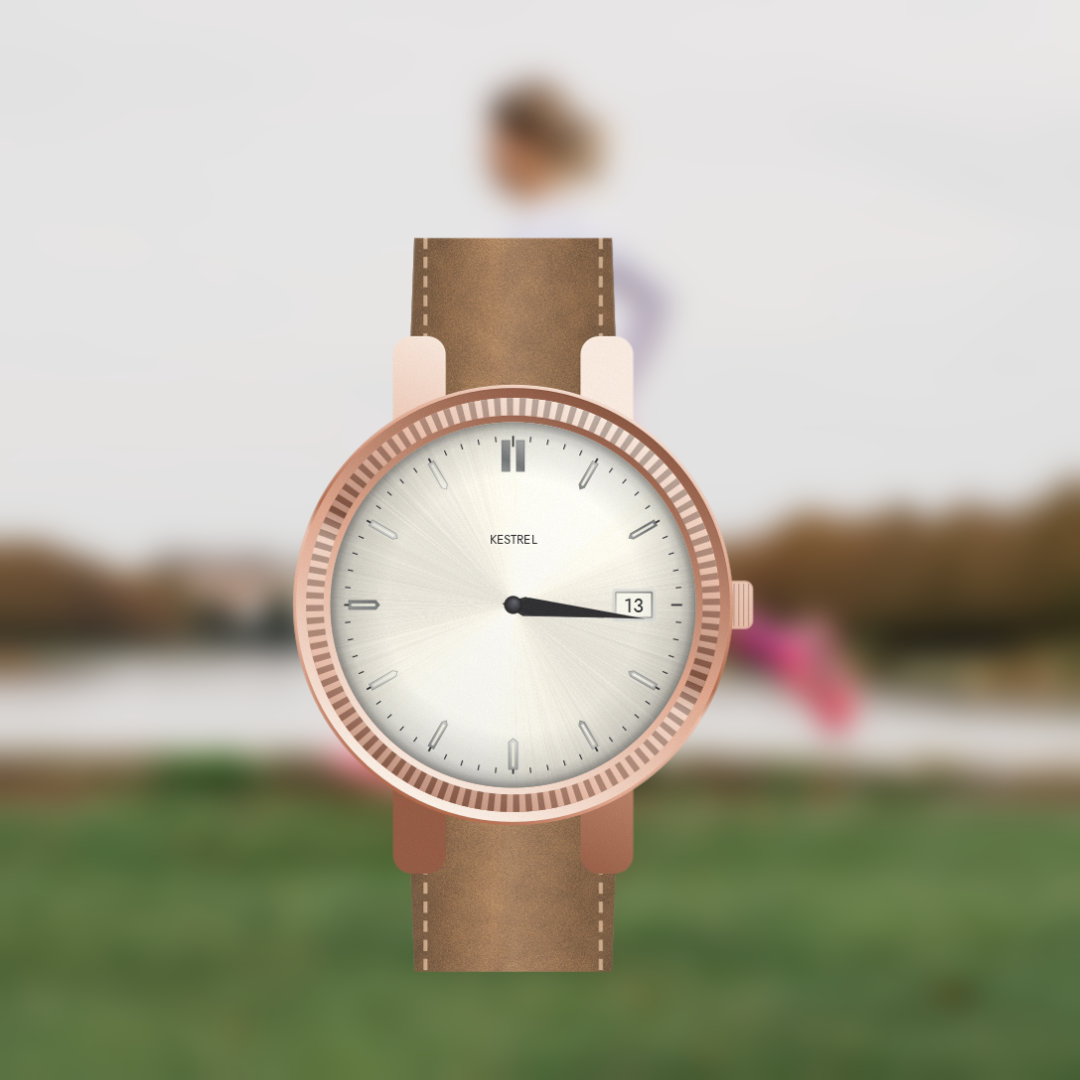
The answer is 3,16
